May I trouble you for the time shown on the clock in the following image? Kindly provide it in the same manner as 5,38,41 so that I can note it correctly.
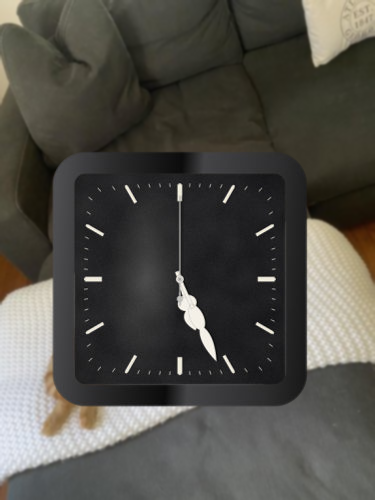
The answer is 5,26,00
